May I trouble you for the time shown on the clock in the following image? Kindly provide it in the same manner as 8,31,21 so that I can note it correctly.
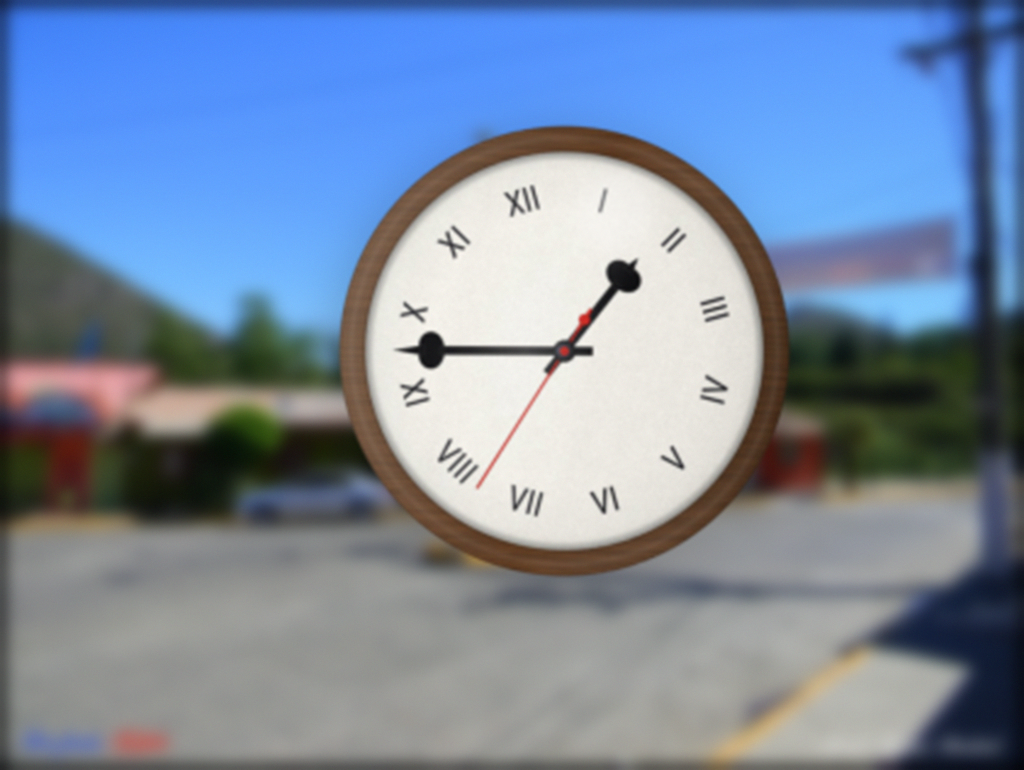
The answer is 1,47,38
